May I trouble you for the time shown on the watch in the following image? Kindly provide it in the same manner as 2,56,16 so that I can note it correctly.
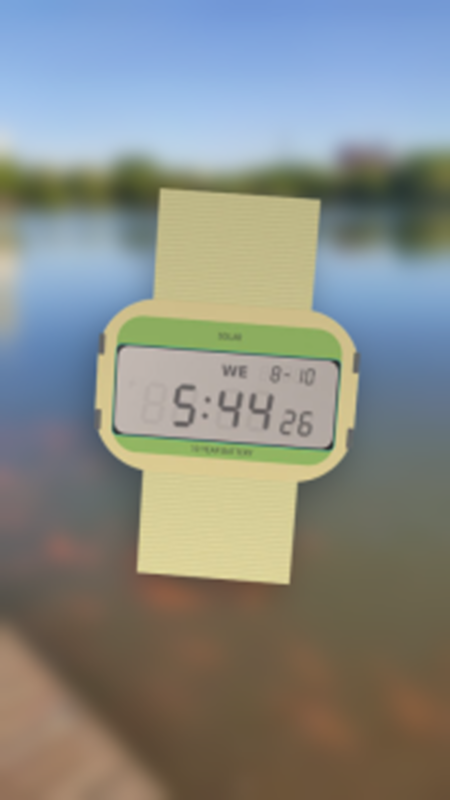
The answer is 5,44,26
